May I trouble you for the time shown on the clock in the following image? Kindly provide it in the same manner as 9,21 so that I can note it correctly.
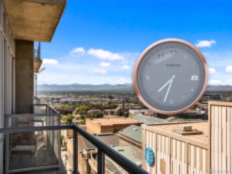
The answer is 7,33
